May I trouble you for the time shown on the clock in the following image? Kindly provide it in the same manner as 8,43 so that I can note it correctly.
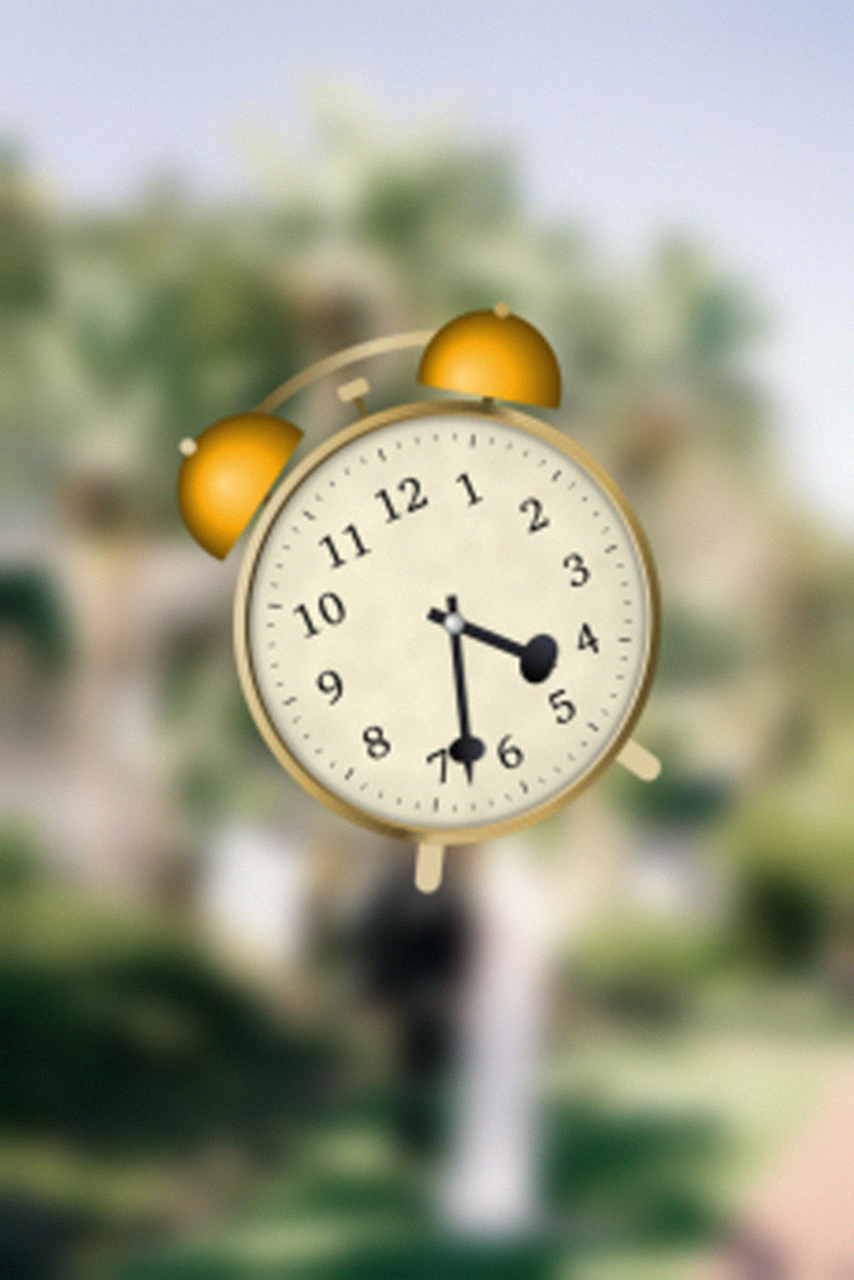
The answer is 4,33
